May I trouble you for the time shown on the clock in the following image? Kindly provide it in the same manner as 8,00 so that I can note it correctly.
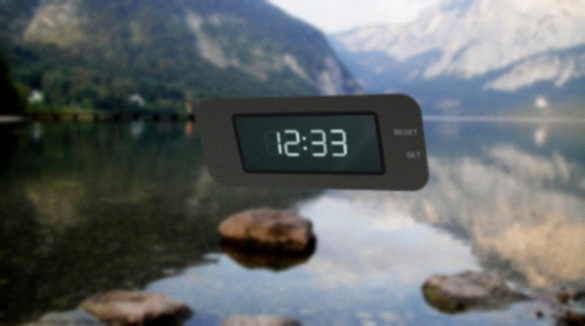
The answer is 12,33
